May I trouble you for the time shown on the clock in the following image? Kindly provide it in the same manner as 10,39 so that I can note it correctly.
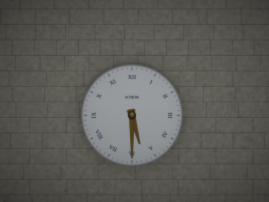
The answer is 5,30
